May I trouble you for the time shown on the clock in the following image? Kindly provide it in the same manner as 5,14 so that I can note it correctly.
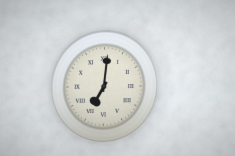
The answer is 7,01
